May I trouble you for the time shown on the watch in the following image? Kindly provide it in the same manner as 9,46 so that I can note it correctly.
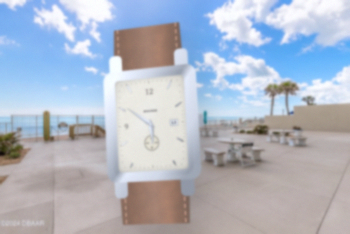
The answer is 5,51
